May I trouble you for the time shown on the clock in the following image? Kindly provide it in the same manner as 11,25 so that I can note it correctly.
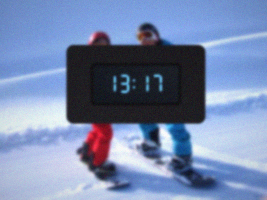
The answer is 13,17
